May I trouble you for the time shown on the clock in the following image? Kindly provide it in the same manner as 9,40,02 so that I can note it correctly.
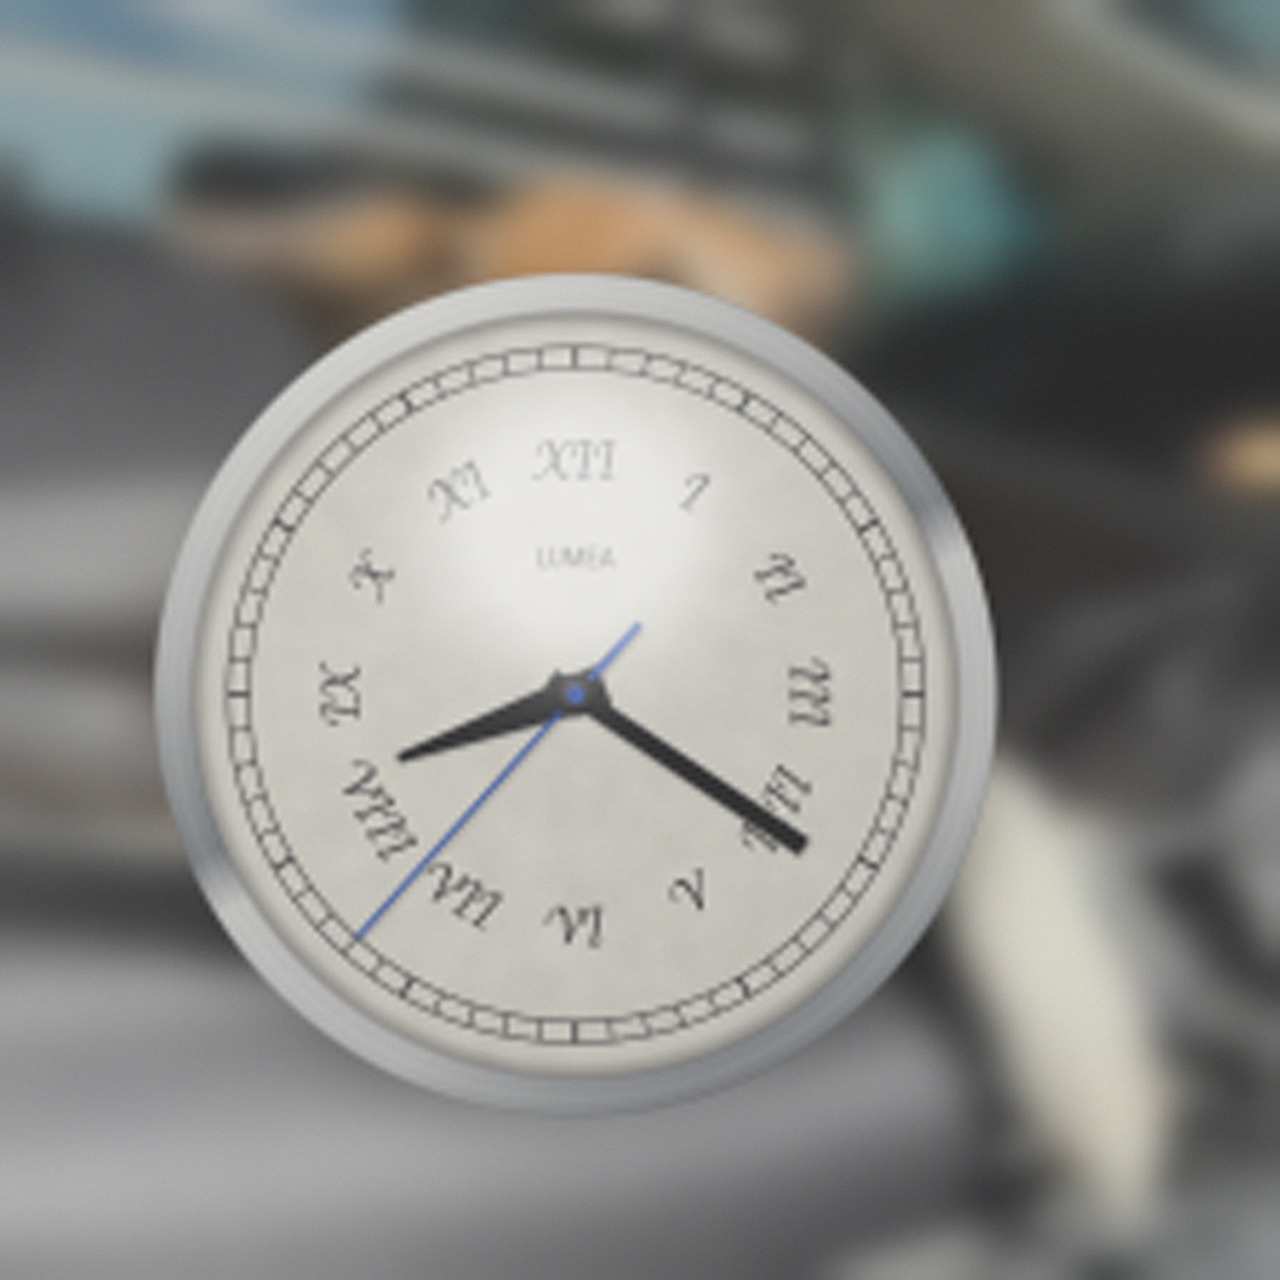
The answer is 8,20,37
